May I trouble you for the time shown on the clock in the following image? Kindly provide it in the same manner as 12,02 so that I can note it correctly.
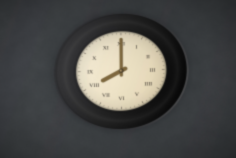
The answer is 8,00
